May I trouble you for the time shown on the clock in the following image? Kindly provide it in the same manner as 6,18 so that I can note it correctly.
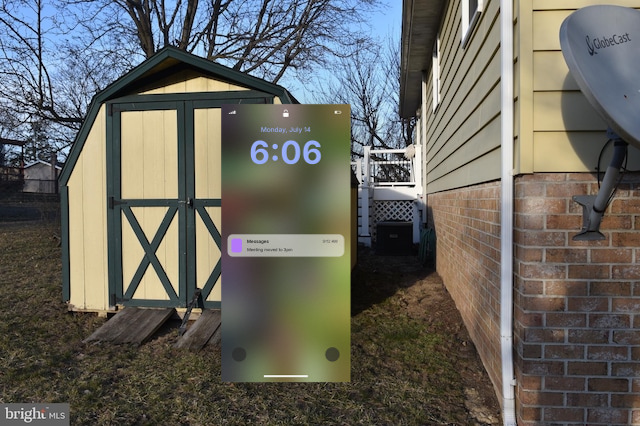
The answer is 6,06
